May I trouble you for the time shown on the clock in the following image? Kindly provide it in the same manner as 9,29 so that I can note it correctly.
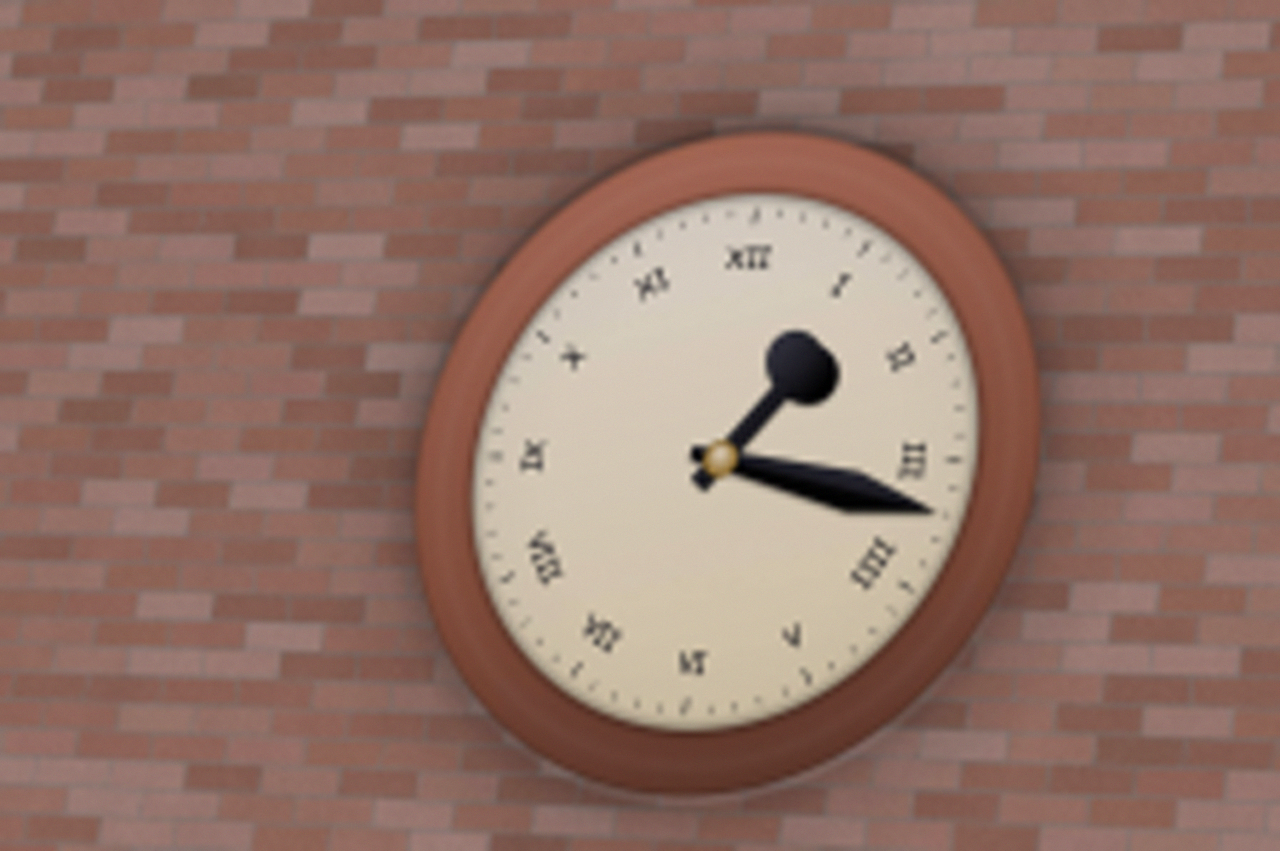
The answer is 1,17
